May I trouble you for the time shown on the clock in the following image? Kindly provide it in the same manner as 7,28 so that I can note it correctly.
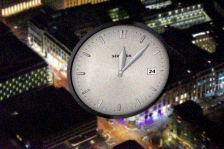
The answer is 12,07
